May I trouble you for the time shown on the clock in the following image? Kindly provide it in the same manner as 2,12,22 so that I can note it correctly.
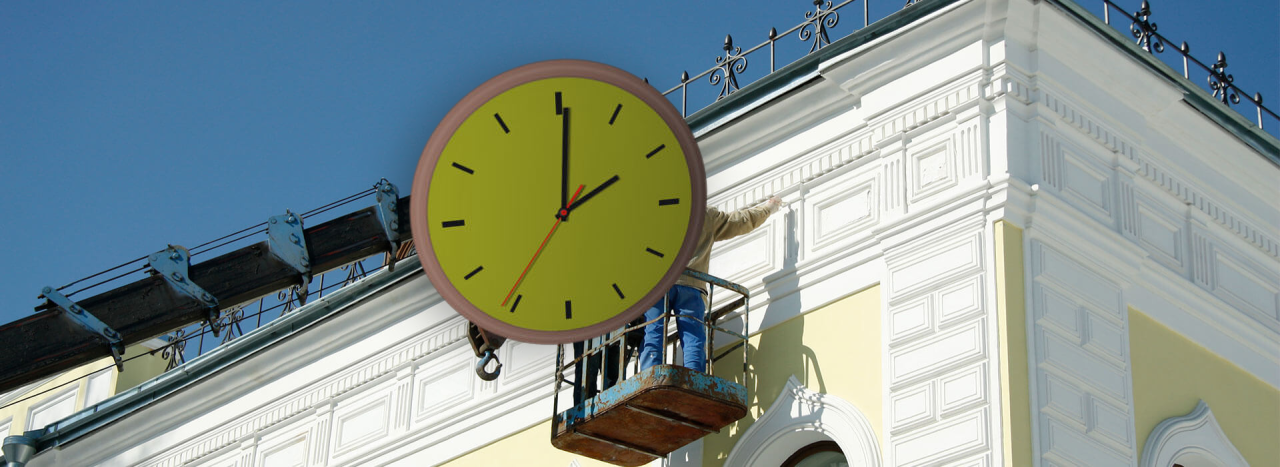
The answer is 2,00,36
